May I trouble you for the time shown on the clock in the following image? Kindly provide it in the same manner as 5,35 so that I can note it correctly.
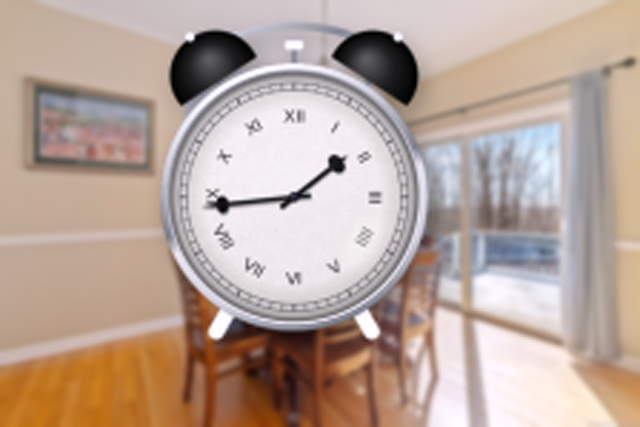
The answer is 1,44
